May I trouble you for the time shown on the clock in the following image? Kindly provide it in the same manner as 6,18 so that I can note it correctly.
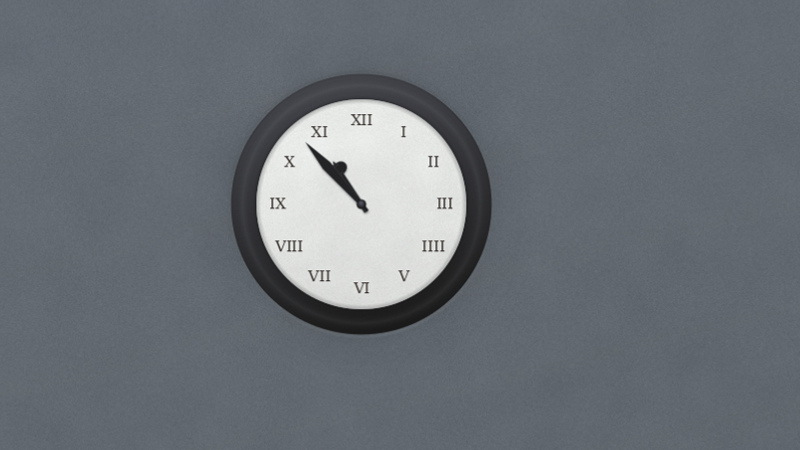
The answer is 10,53
